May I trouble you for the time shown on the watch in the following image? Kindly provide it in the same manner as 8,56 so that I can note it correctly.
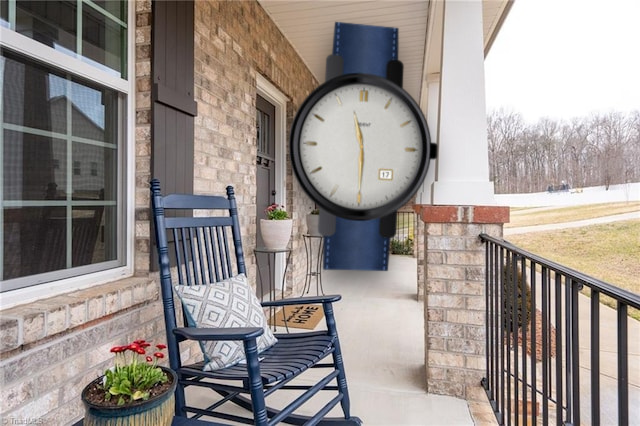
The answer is 11,30
